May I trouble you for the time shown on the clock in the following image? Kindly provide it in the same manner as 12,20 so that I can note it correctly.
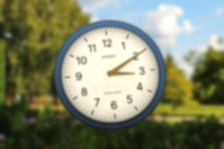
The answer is 3,10
